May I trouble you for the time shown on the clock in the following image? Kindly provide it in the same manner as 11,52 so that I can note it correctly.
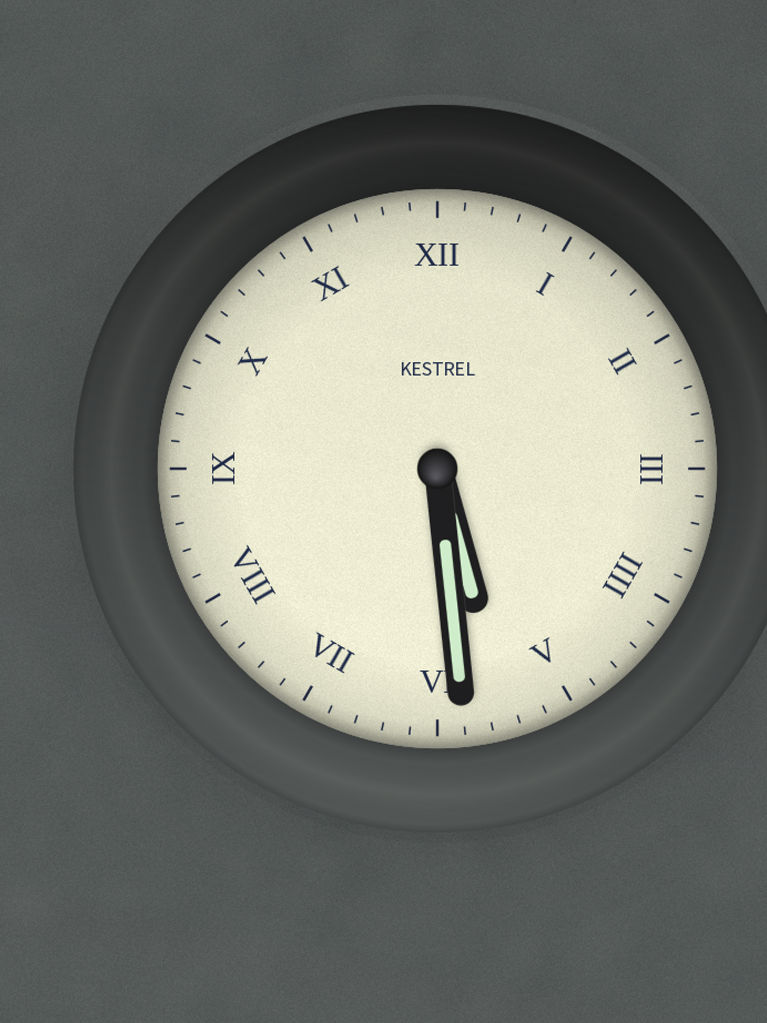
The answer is 5,29
